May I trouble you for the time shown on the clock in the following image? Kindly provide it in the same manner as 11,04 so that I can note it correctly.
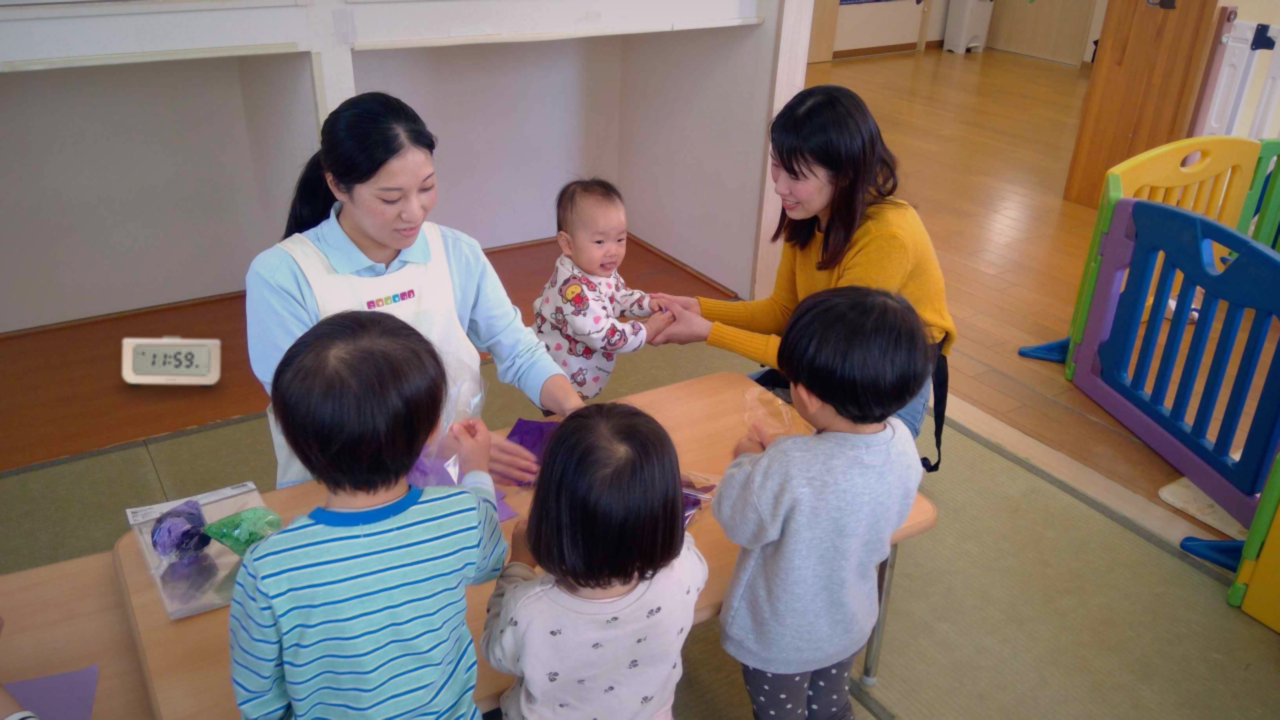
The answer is 11,59
